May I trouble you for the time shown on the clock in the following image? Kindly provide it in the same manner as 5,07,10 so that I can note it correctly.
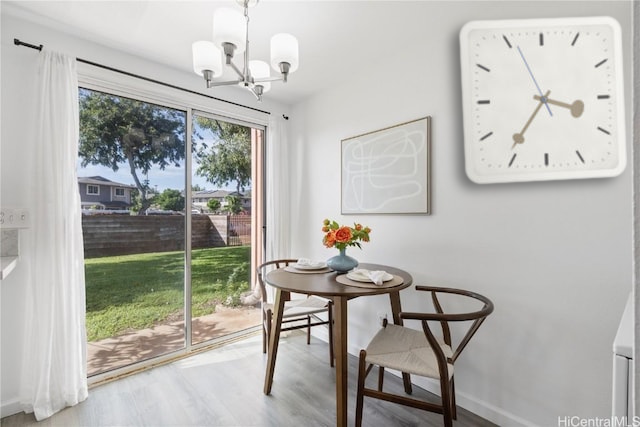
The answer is 3,35,56
